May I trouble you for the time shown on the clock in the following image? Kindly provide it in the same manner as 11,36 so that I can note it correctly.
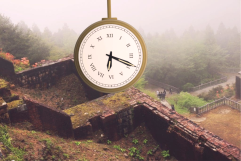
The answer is 6,19
